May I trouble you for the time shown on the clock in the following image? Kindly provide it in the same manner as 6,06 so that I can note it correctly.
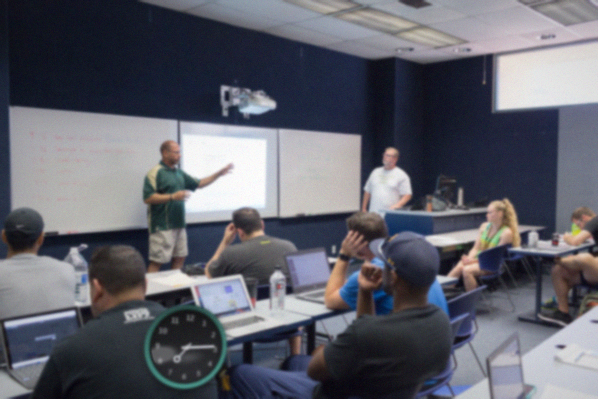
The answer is 7,14
